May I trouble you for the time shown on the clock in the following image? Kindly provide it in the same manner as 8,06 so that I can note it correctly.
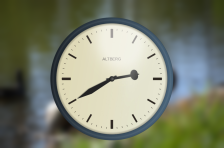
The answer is 2,40
